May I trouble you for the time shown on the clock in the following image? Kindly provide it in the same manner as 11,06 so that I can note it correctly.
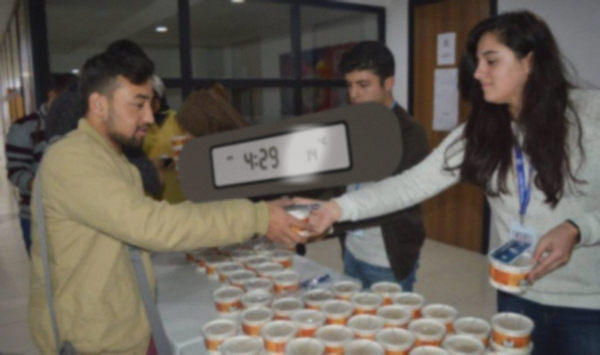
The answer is 4,29
